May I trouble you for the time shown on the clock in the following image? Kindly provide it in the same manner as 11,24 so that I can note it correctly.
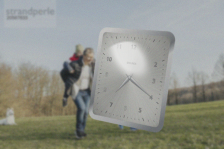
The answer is 7,20
